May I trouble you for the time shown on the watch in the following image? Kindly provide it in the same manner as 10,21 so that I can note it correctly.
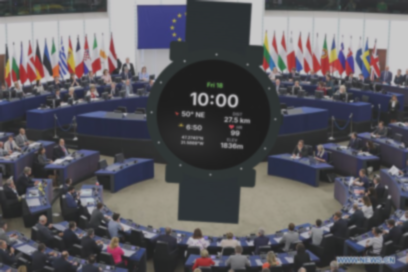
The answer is 10,00
